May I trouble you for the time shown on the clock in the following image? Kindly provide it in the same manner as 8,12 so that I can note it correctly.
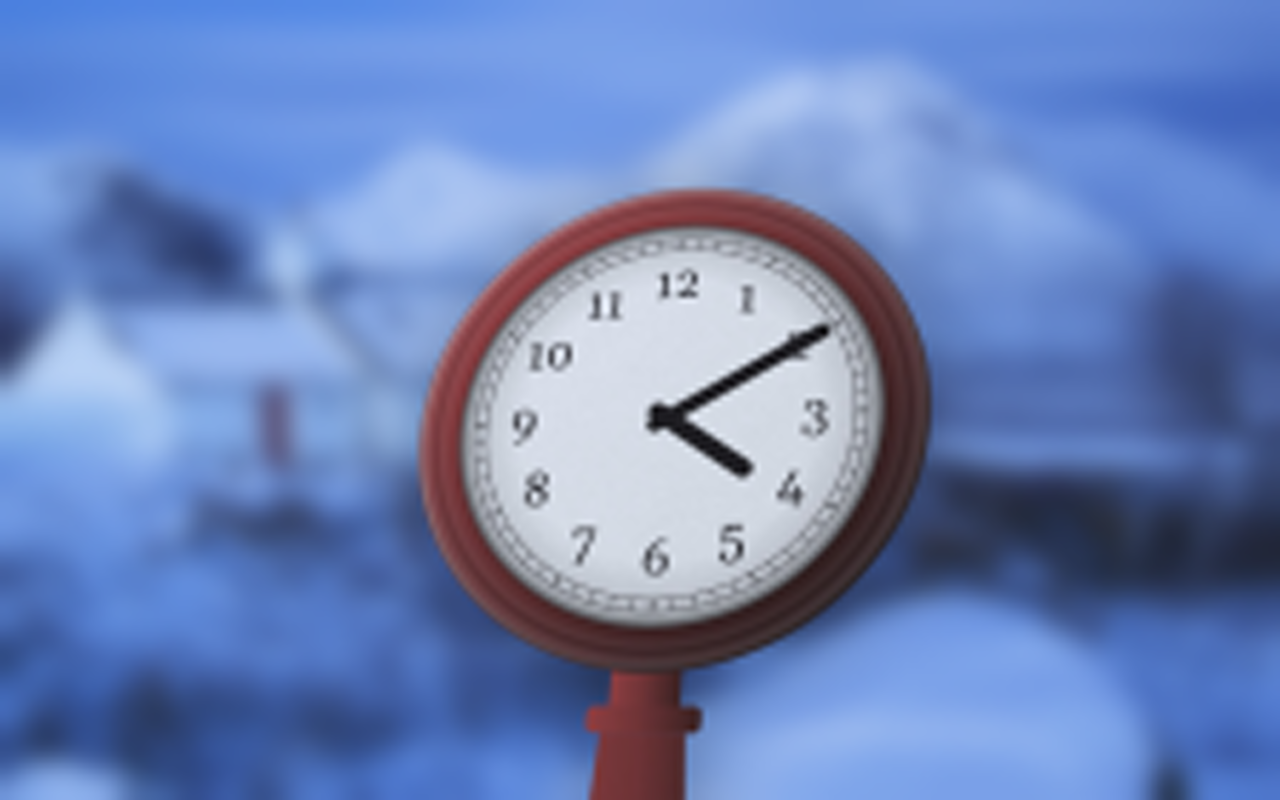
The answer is 4,10
